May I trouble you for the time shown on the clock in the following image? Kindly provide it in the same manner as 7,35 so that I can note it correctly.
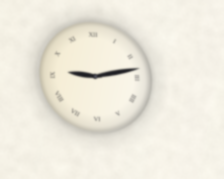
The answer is 9,13
